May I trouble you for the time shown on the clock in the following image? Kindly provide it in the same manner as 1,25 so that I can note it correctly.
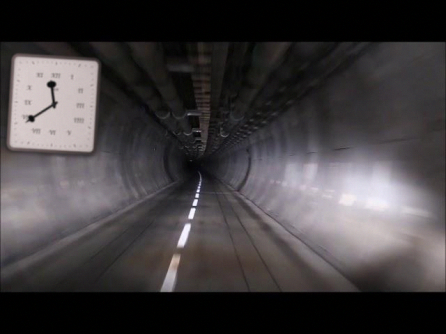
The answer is 11,39
